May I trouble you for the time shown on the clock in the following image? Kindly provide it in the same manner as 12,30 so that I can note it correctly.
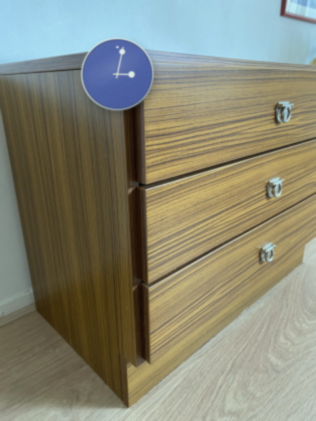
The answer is 3,02
